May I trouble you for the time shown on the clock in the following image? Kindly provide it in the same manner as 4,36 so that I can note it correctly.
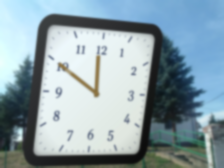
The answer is 11,50
